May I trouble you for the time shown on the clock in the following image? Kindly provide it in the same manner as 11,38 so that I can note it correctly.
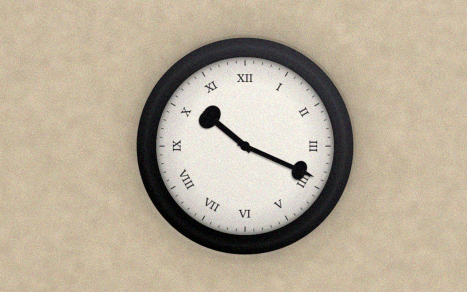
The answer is 10,19
